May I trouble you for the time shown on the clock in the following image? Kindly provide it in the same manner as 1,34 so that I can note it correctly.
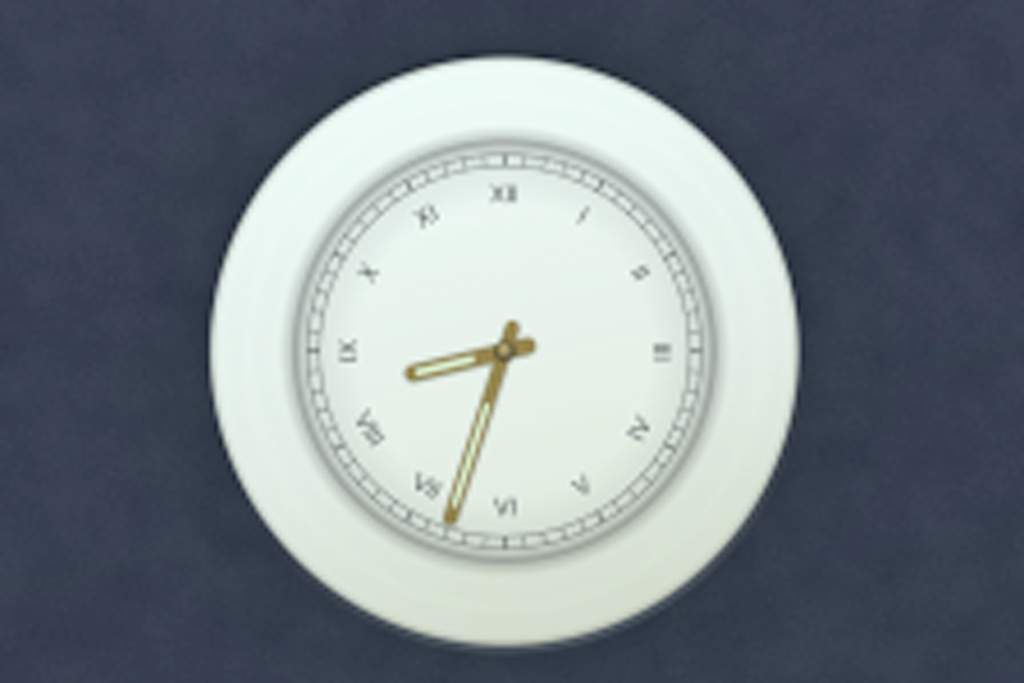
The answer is 8,33
